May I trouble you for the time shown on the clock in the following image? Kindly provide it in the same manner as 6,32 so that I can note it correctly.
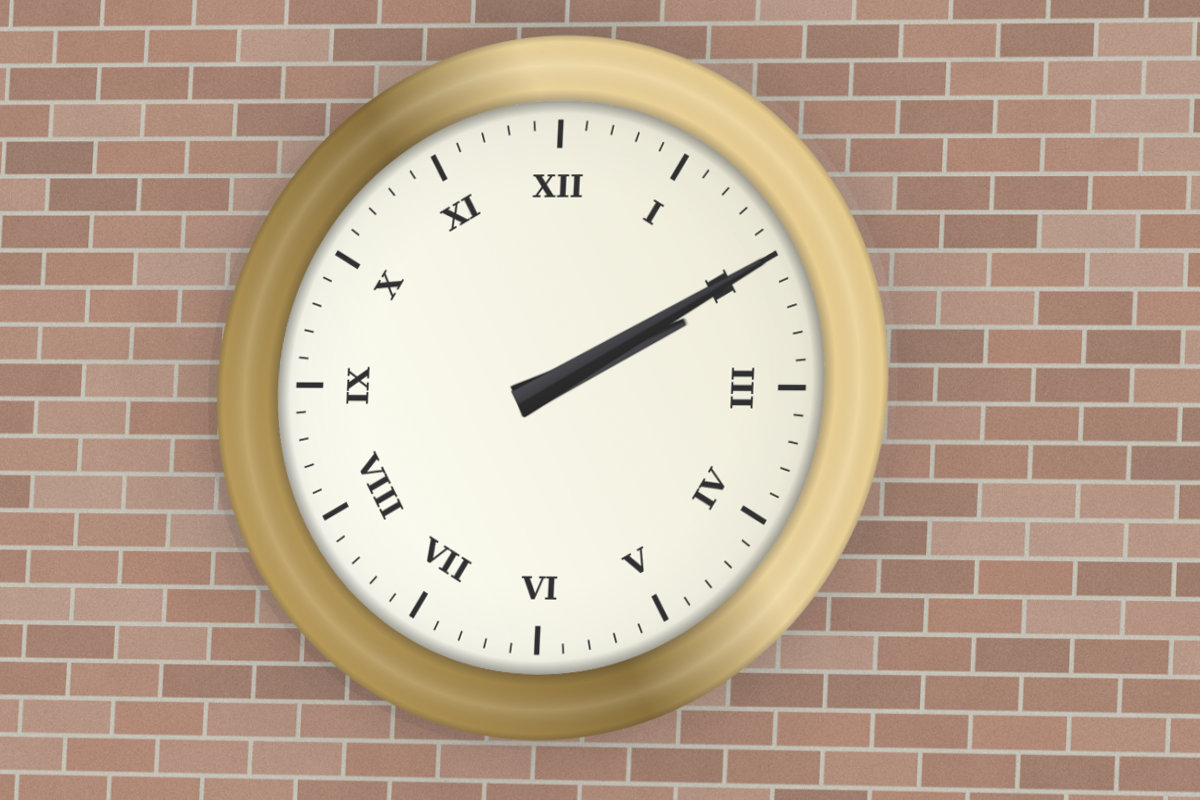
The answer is 2,10
